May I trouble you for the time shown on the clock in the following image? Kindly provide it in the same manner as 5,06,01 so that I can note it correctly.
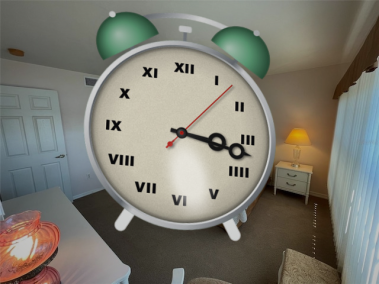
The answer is 3,17,07
